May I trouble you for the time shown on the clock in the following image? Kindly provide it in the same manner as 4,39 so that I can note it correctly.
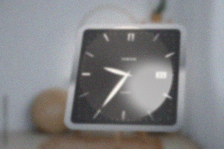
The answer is 9,35
